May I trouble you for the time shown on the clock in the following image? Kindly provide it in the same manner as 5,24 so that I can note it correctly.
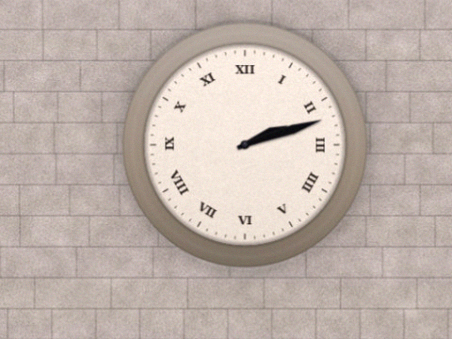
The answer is 2,12
